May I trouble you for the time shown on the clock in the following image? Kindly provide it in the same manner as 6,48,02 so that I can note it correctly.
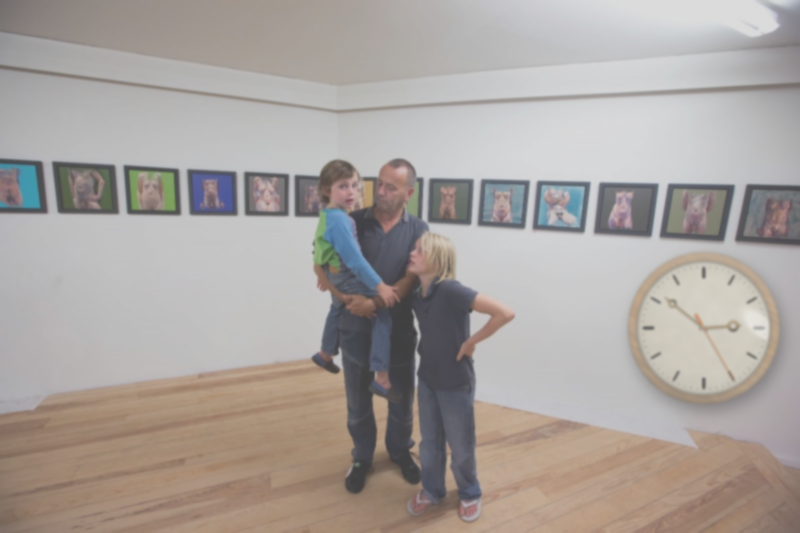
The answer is 2,51,25
